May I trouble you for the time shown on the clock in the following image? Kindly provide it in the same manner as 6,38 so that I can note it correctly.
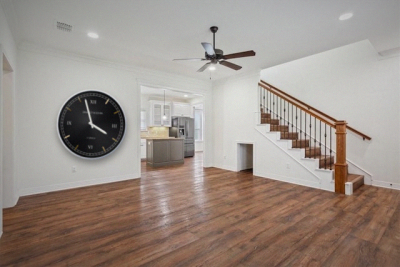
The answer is 3,57
